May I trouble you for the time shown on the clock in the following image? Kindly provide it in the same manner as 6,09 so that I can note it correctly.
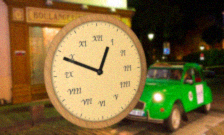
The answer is 12,49
